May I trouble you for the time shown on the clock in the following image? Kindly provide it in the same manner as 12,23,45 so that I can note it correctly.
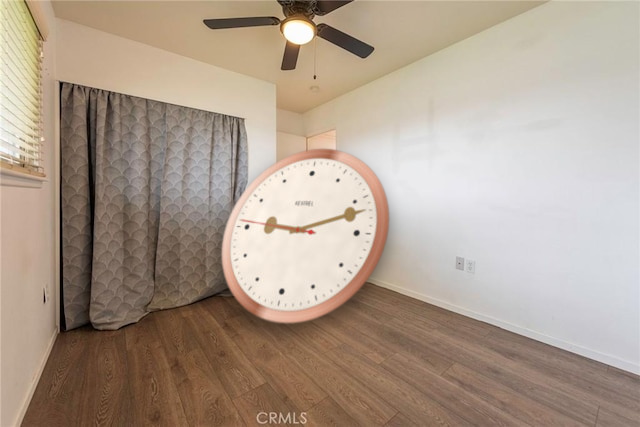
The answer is 9,11,46
